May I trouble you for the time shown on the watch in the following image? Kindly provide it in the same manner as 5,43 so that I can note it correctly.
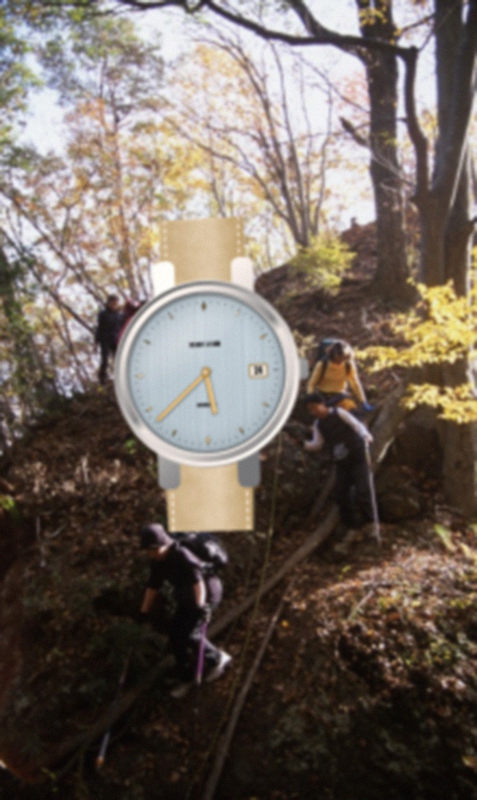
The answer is 5,38
